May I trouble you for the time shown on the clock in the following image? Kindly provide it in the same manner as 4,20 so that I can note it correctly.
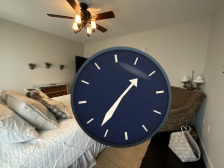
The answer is 1,37
